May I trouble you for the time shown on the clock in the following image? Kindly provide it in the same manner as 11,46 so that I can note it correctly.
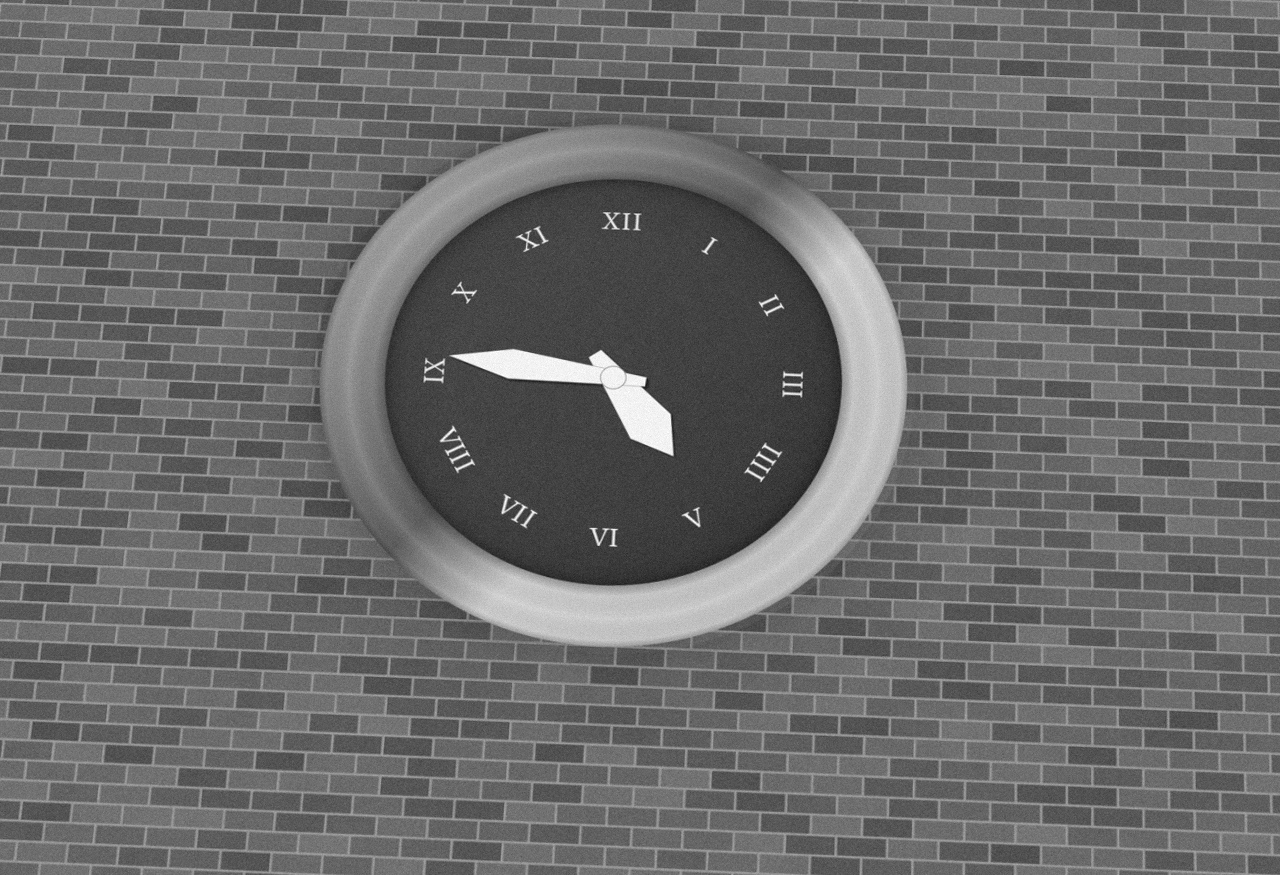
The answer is 4,46
